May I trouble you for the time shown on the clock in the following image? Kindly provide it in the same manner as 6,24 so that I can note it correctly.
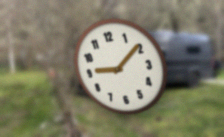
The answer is 9,09
